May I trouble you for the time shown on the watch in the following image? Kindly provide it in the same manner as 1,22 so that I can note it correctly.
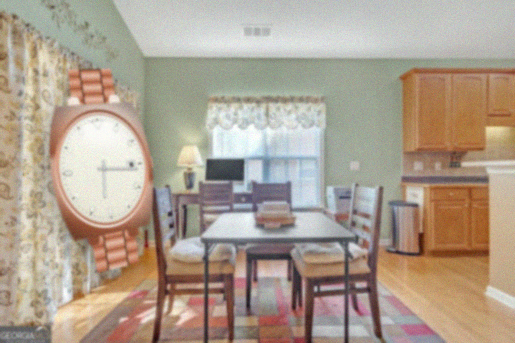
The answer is 6,16
